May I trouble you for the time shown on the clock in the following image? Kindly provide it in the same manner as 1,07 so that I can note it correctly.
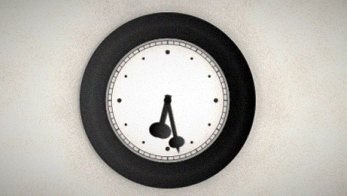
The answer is 6,28
